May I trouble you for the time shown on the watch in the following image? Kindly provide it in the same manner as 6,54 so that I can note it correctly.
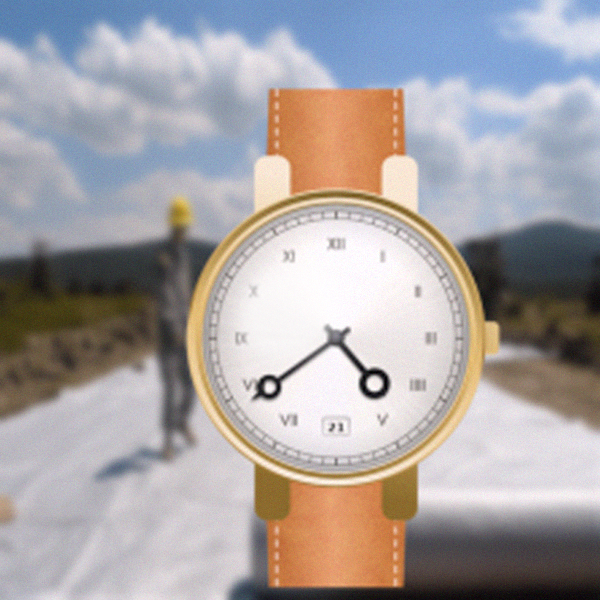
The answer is 4,39
